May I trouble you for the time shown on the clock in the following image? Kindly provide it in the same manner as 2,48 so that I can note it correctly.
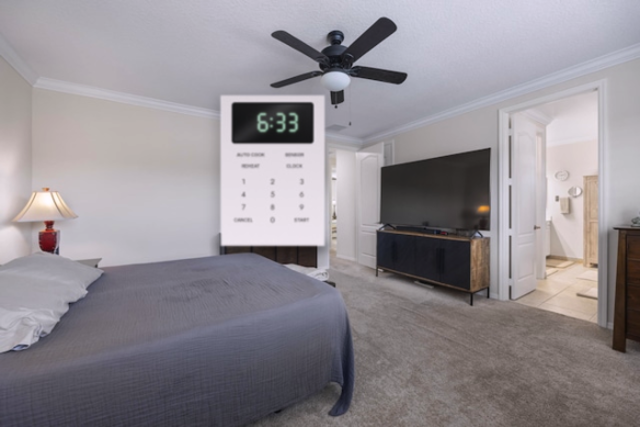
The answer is 6,33
